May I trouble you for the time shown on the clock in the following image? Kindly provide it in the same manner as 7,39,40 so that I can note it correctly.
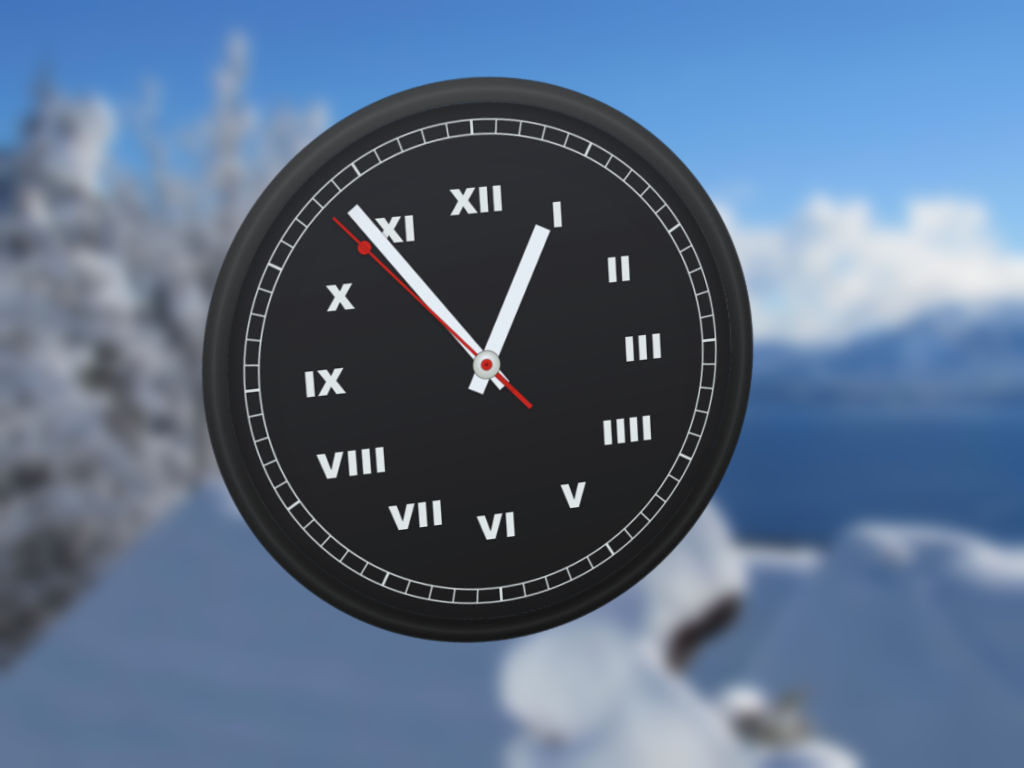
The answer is 12,53,53
